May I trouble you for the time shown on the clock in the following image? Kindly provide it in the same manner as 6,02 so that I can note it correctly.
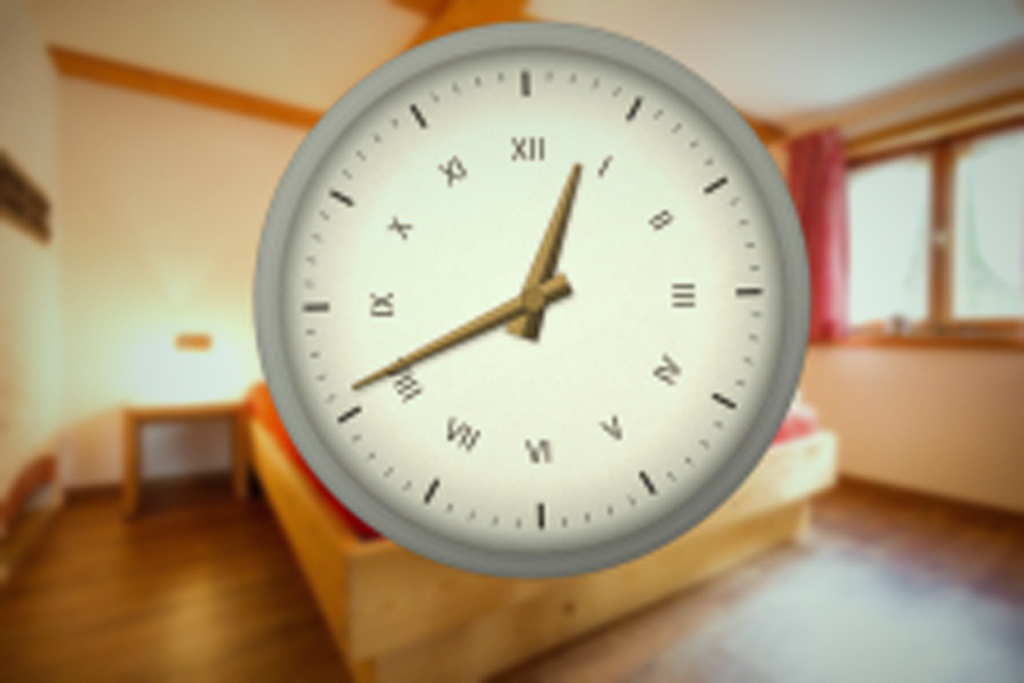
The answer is 12,41
